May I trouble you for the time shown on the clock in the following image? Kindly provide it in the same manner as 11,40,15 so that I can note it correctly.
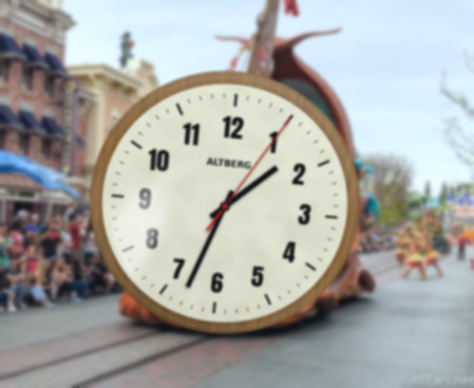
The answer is 1,33,05
